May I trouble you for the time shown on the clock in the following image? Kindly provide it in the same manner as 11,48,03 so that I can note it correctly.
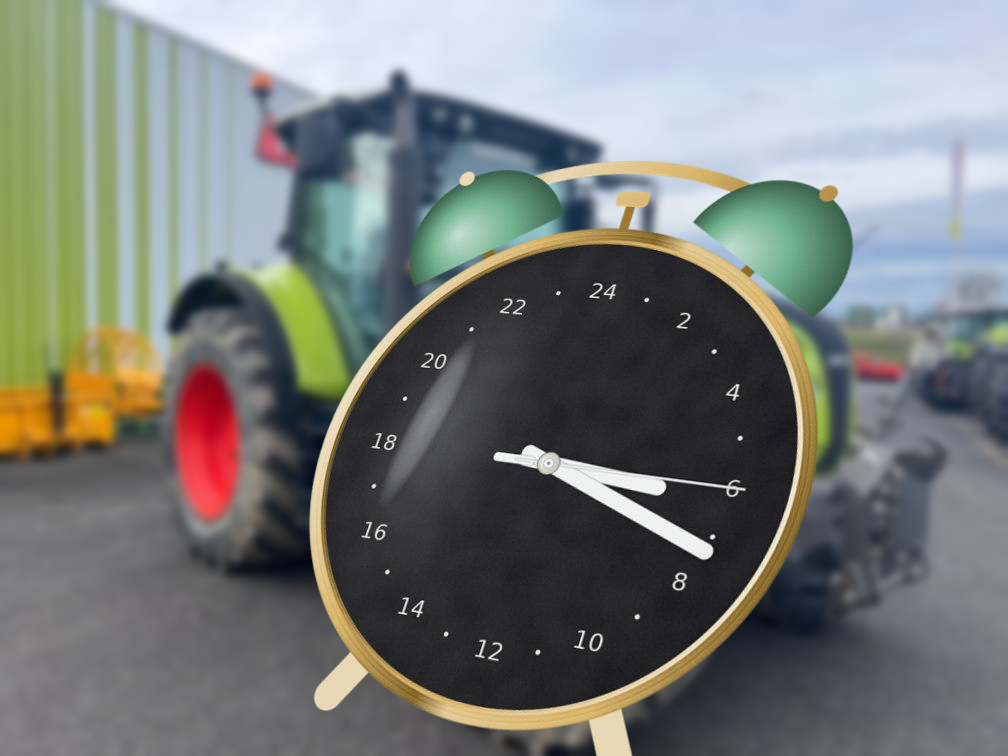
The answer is 6,18,15
